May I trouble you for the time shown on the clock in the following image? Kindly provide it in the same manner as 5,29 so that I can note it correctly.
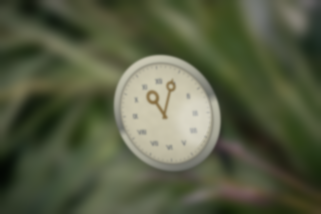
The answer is 11,04
